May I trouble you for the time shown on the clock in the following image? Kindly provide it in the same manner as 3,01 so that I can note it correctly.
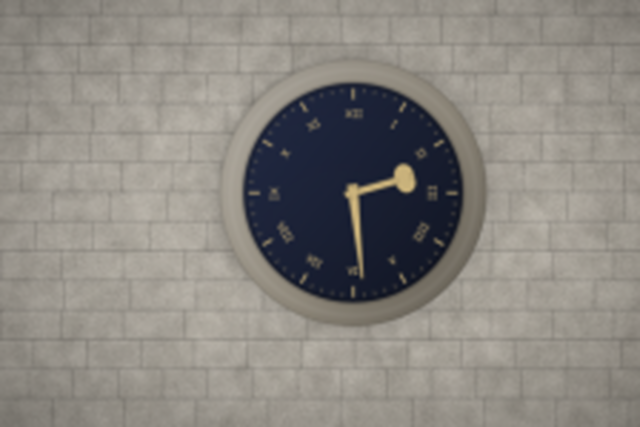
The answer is 2,29
